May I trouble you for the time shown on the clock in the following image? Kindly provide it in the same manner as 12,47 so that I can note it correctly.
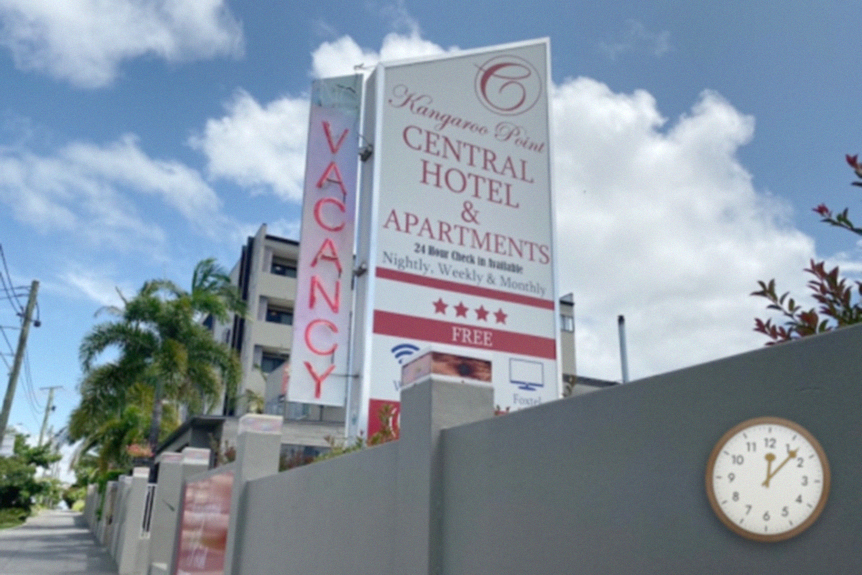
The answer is 12,07
